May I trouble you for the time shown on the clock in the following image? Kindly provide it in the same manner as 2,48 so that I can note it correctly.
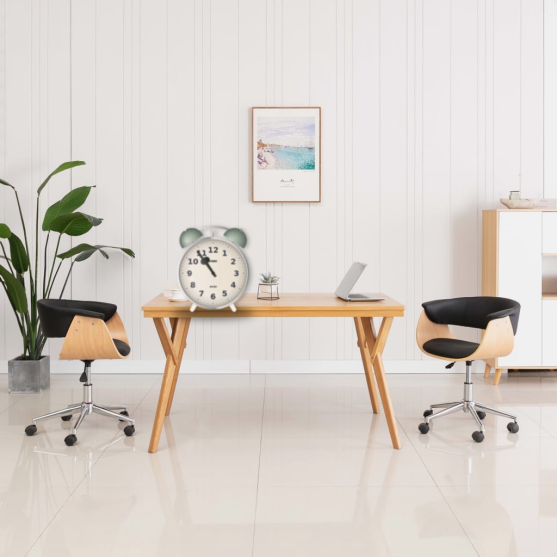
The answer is 10,54
